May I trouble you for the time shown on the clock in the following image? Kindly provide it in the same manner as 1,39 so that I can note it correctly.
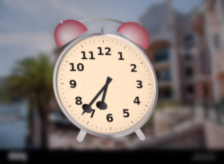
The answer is 6,37
